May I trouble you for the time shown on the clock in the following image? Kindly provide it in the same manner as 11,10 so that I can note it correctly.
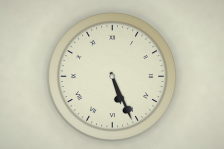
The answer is 5,26
